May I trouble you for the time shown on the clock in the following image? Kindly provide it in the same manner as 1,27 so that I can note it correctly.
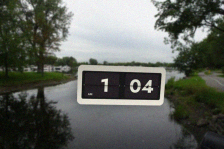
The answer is 1,04
